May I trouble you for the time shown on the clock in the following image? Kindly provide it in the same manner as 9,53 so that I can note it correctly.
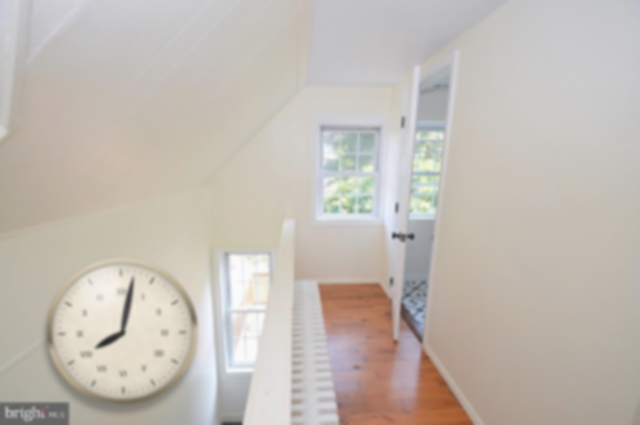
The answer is 8,02
